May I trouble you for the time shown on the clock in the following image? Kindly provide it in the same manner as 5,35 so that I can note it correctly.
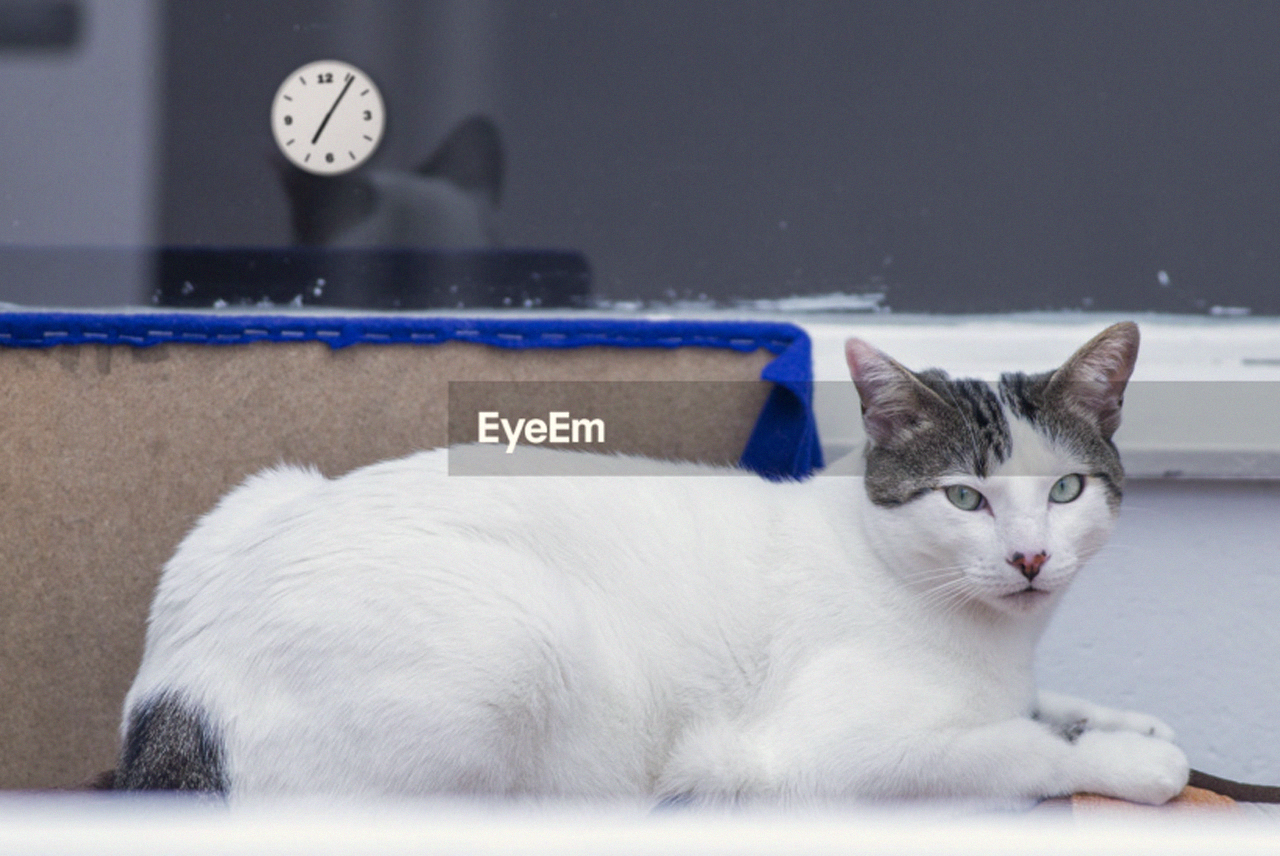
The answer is 7,06
